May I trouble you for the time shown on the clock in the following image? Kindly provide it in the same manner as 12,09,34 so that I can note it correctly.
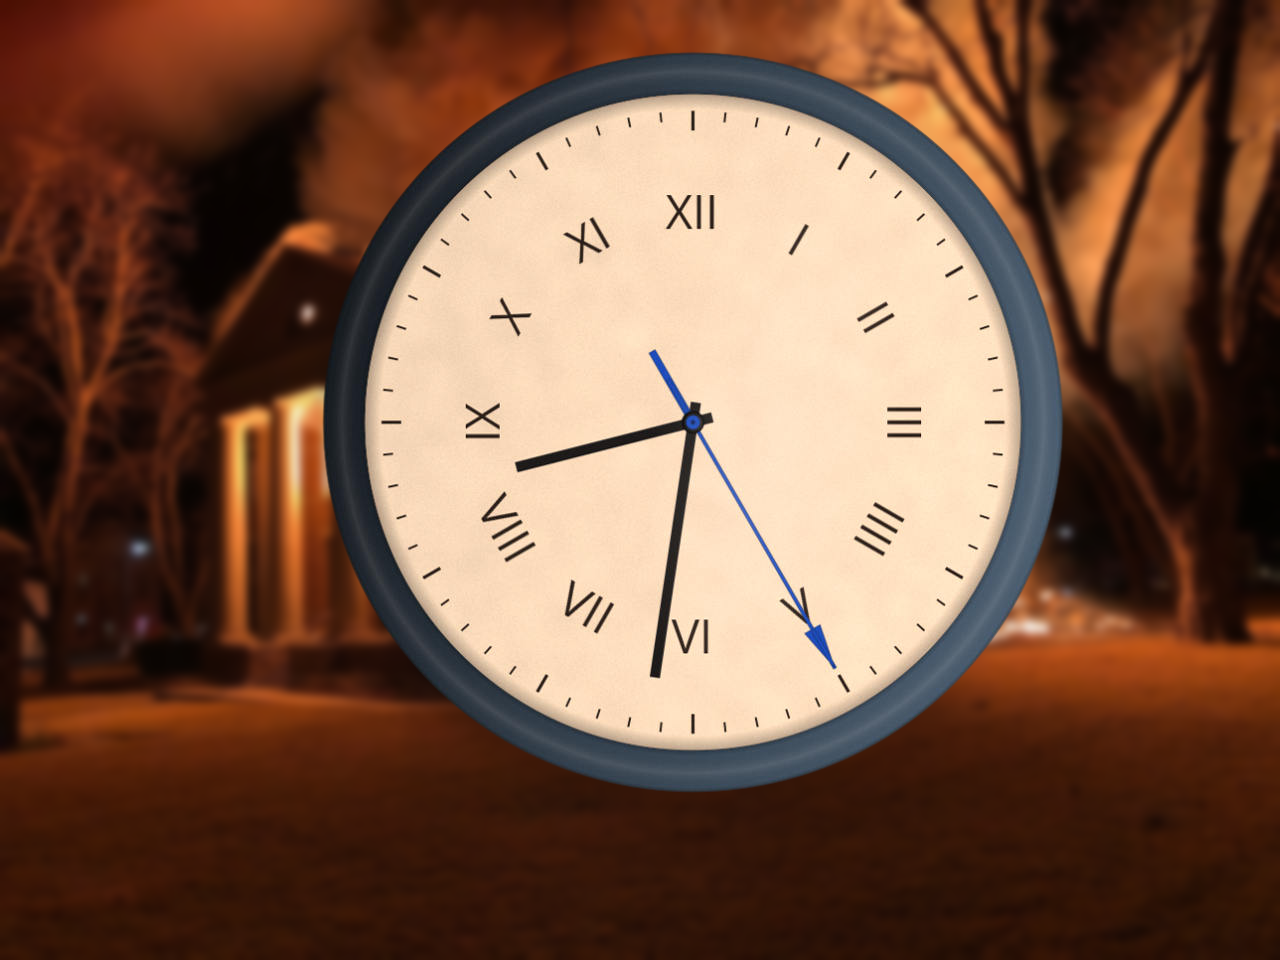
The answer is 8,31,25
